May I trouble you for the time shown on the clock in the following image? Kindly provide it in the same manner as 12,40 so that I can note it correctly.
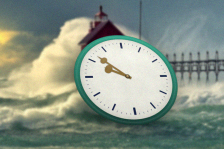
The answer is 9,52
